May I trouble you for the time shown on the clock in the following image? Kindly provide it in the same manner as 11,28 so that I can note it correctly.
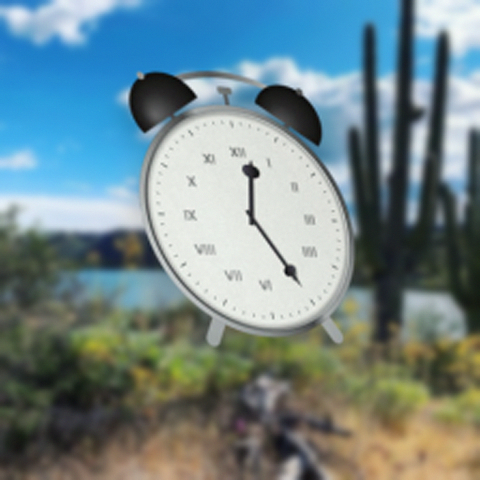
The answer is 12,25
